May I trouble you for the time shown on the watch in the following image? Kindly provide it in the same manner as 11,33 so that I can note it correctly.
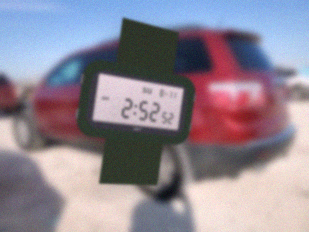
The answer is 2,52
